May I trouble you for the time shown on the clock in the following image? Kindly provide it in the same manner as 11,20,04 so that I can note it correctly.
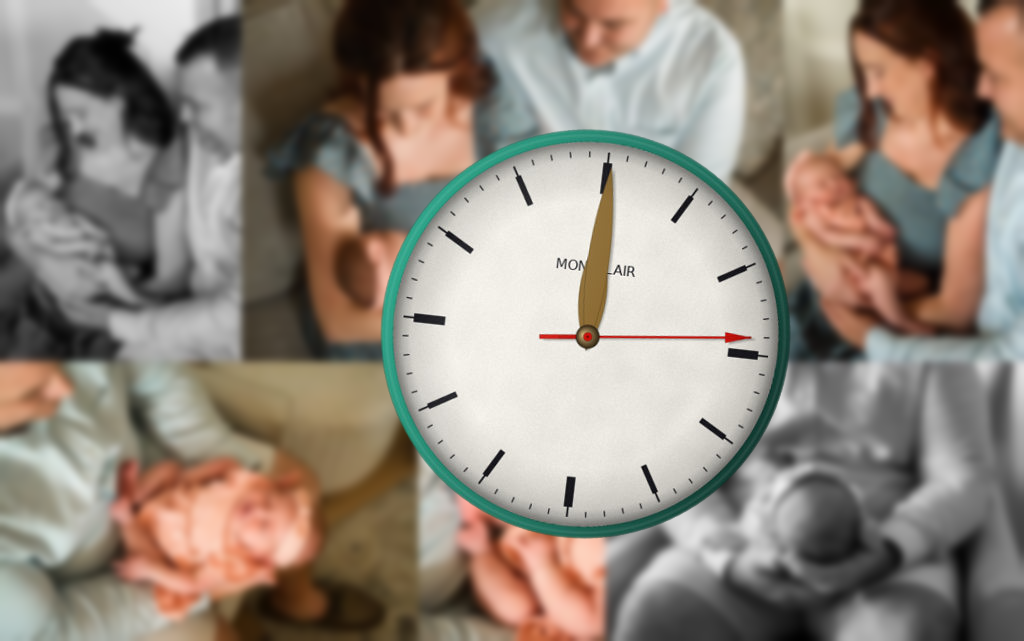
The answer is 12,00,14
